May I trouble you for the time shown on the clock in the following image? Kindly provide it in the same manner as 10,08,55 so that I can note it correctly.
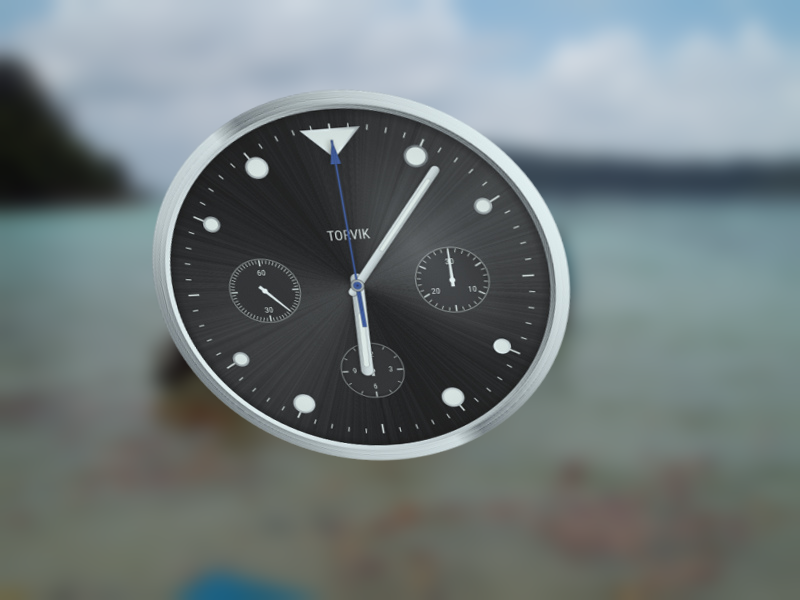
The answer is 6,06,23
